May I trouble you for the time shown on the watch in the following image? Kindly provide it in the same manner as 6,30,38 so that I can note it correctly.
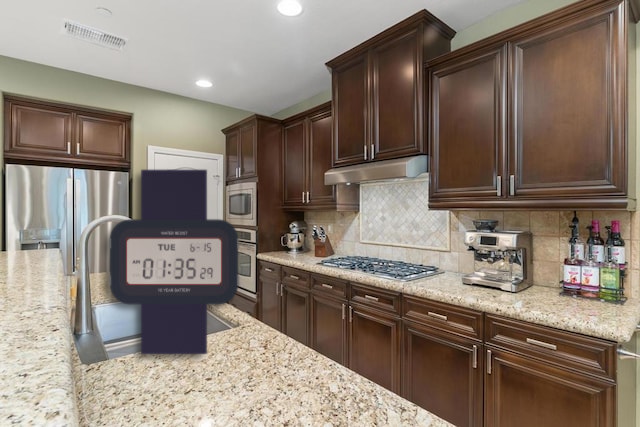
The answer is 1,35,29
